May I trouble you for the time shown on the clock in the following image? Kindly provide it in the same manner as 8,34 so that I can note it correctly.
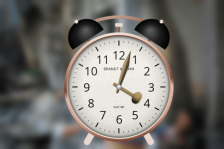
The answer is 4,03
